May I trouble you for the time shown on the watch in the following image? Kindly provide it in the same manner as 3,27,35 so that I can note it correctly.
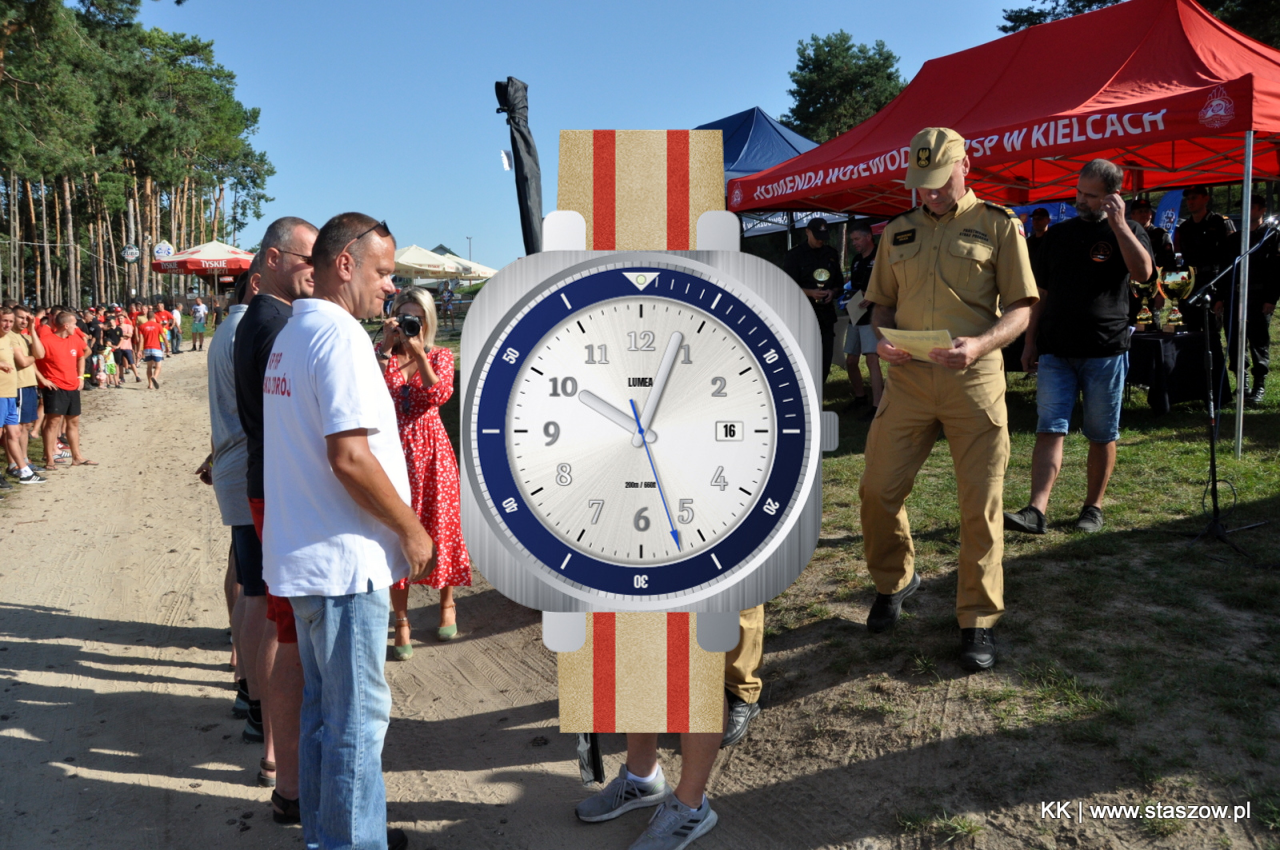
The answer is 10,03,27
